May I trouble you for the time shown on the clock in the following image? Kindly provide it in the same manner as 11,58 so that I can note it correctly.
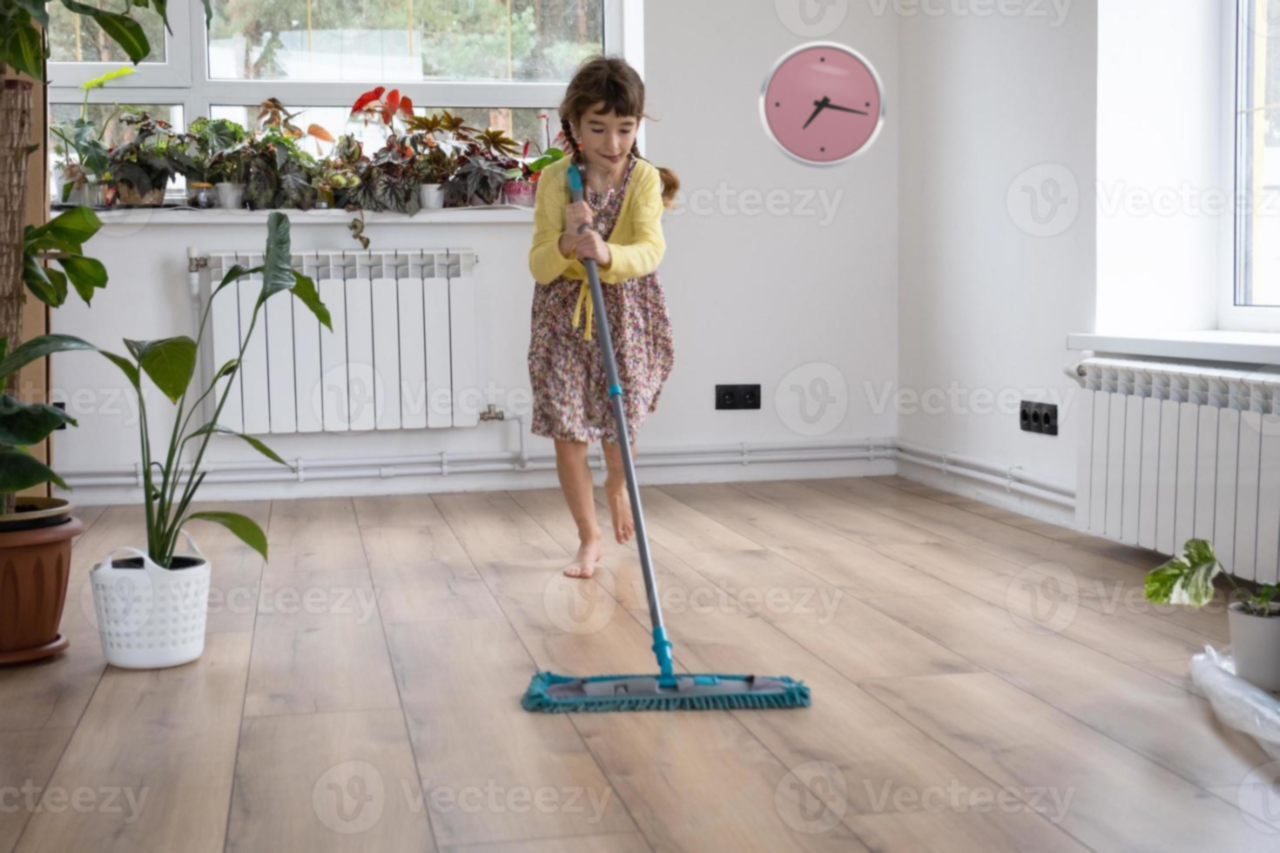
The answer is 7,17
